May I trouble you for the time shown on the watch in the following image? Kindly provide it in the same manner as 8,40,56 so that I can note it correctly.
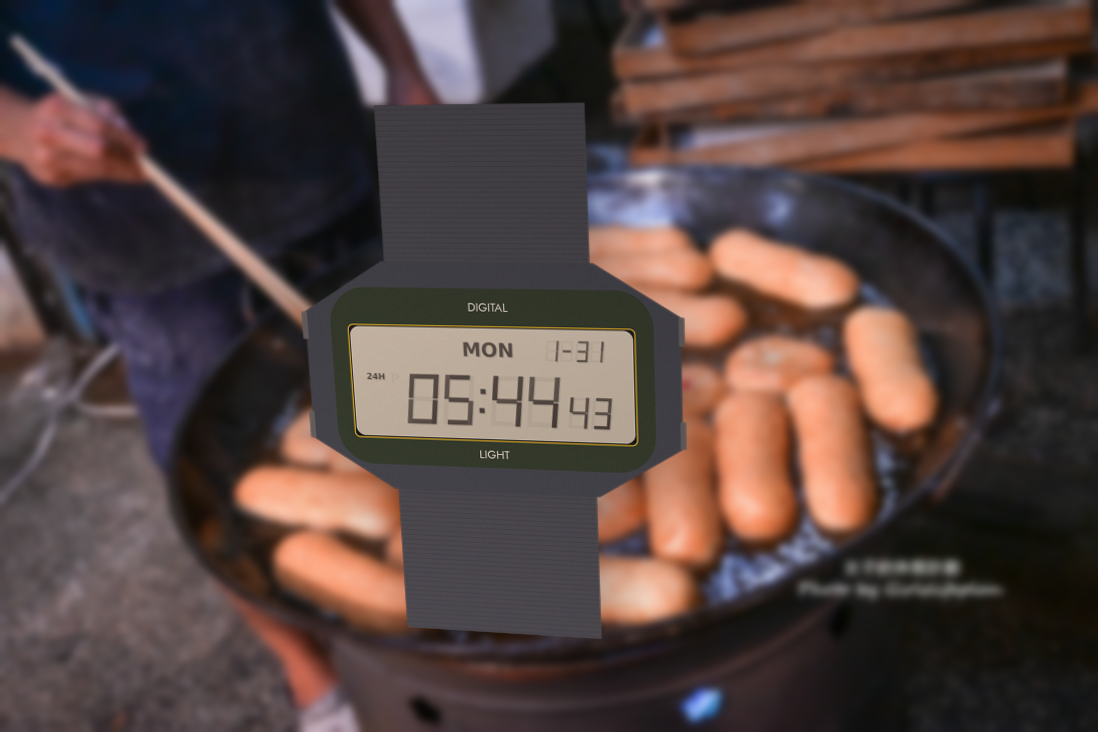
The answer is 5,44,43
